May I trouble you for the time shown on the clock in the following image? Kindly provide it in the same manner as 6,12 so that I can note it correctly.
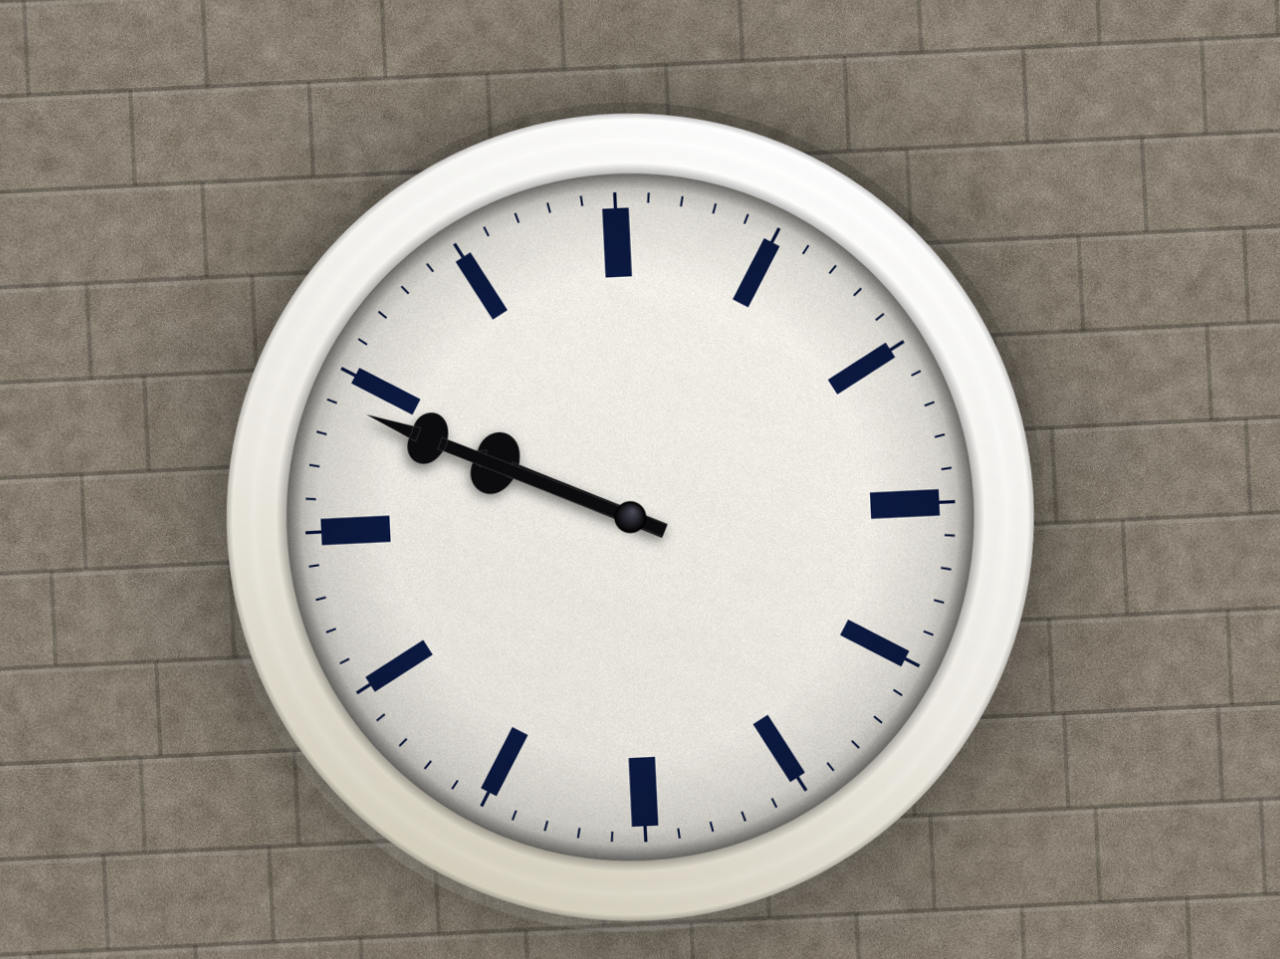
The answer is 9,49
